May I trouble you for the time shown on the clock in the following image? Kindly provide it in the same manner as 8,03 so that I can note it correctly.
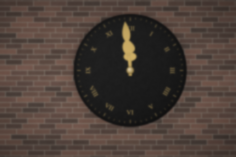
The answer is 11,59
